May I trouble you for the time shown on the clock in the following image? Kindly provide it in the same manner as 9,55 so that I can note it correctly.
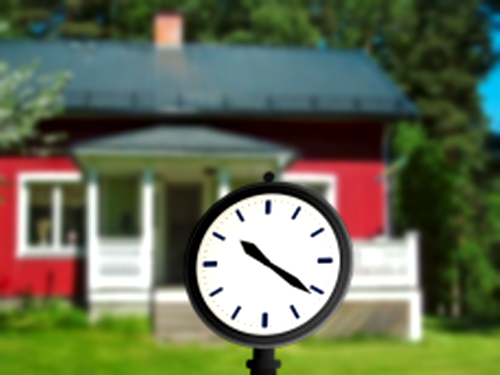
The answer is 10,21
